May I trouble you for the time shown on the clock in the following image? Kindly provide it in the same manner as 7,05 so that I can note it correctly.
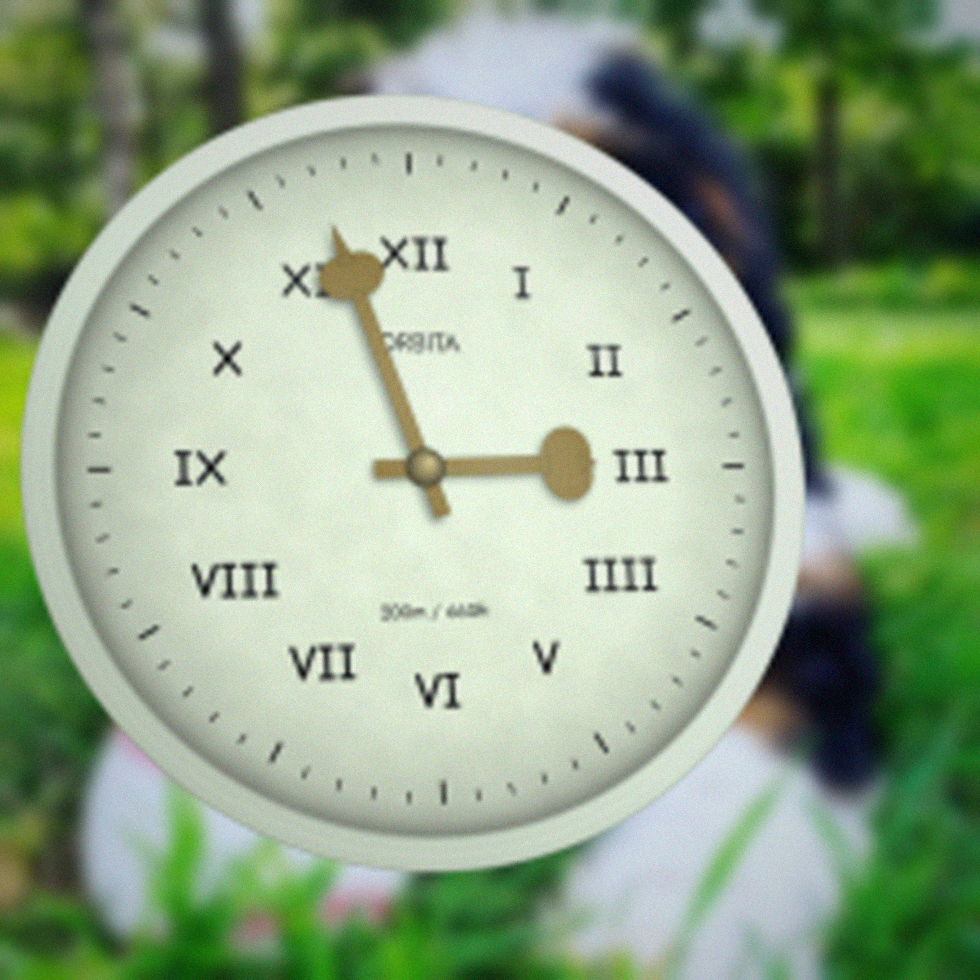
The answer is 2,57
